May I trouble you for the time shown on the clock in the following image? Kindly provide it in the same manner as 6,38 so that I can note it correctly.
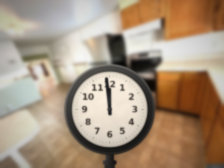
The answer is 11,59
